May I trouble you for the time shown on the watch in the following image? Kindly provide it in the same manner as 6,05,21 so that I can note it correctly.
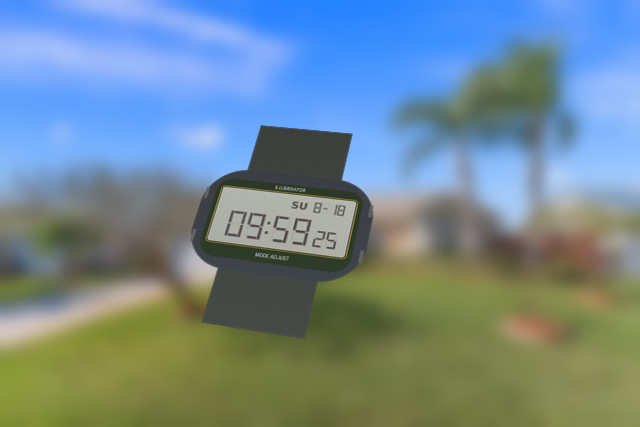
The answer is 9,59,25
